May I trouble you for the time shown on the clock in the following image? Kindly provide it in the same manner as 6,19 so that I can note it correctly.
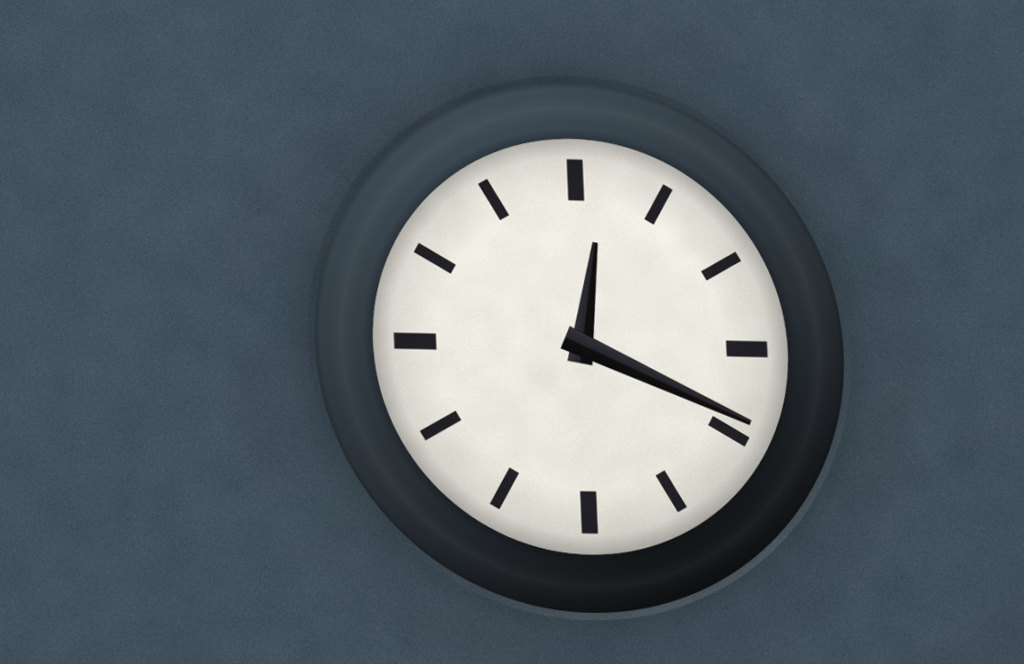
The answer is 12,19
